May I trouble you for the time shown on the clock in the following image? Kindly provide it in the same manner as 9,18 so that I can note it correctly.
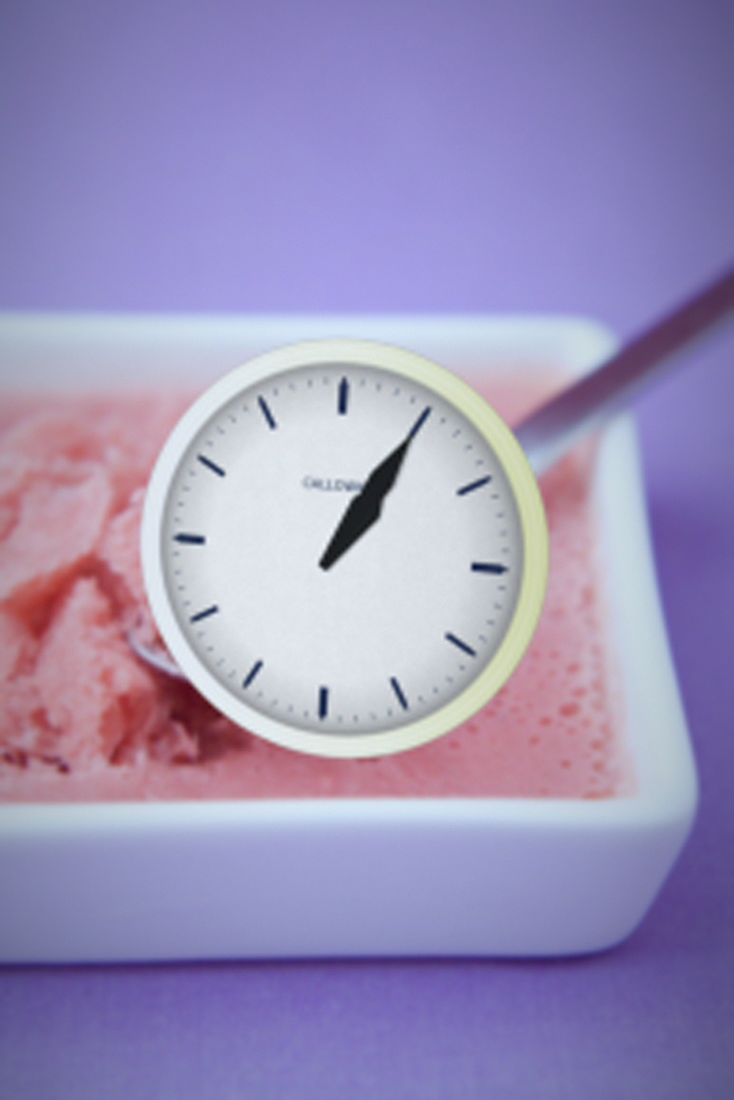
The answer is 1,05
